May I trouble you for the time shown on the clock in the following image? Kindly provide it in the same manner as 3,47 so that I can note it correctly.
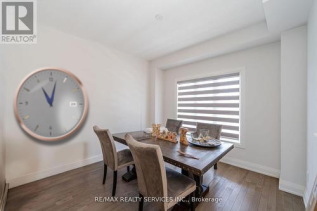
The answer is 11,02
